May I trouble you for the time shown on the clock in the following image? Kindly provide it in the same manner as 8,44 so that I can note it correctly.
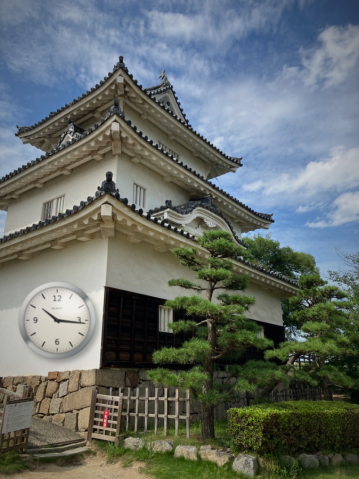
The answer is 10,16
